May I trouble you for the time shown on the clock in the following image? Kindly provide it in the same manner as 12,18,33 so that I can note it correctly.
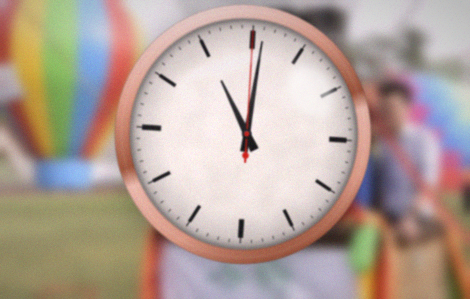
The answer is 11,01,00
